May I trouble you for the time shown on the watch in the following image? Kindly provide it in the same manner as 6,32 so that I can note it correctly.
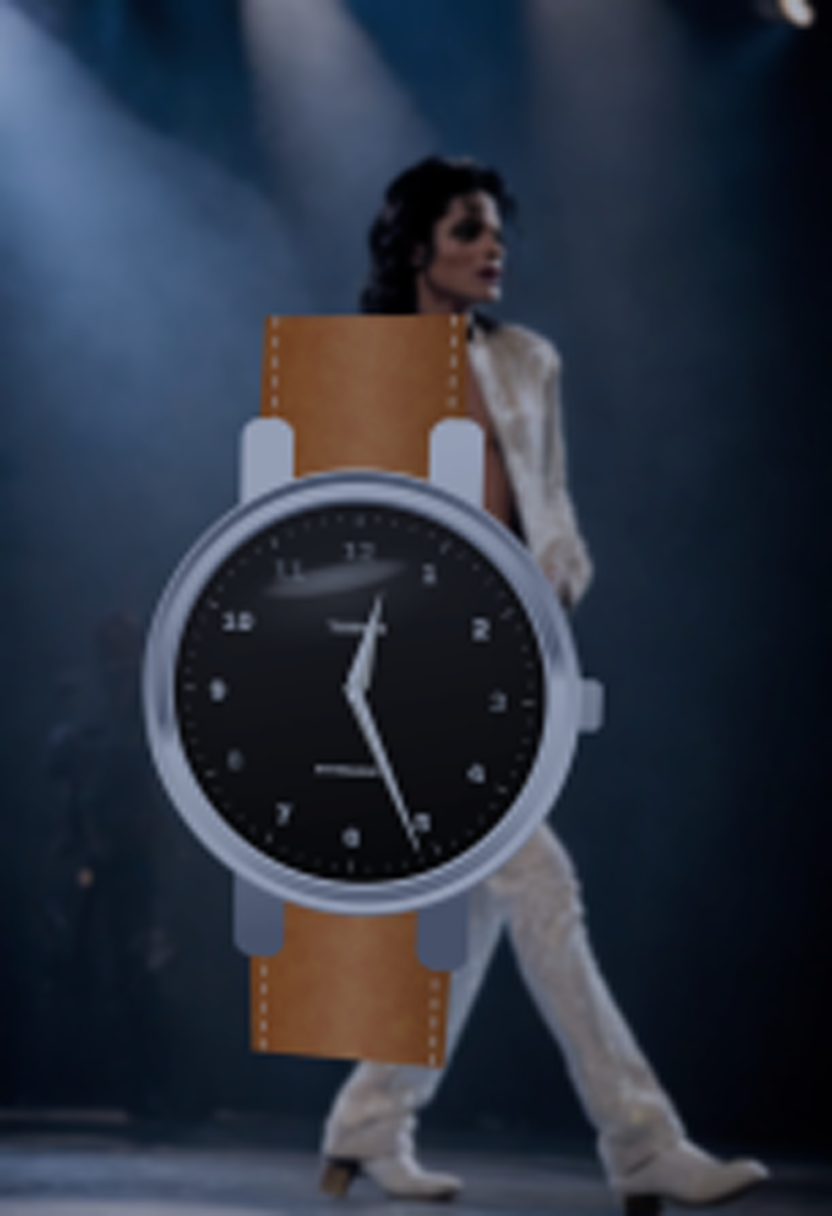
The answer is 12,26
